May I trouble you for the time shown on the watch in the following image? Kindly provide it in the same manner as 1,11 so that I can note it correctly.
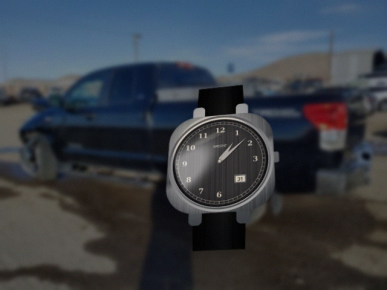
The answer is 1,08
